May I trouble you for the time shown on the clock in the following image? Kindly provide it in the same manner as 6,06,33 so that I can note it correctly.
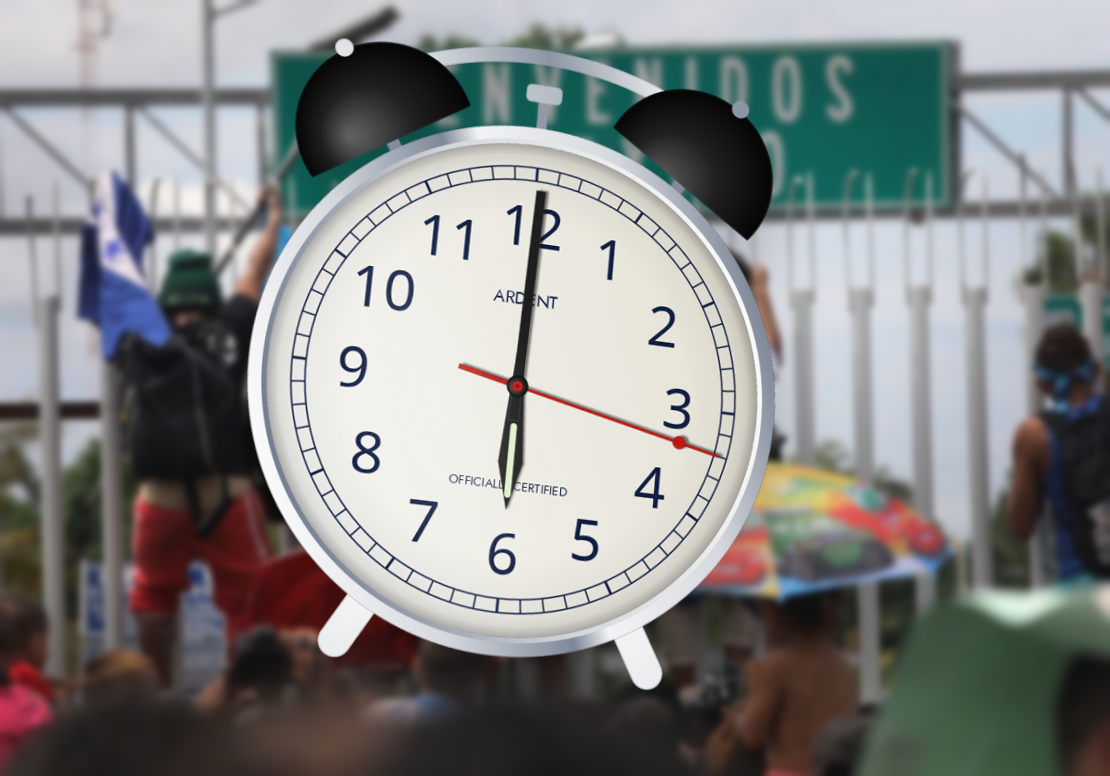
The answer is 6,00,17
